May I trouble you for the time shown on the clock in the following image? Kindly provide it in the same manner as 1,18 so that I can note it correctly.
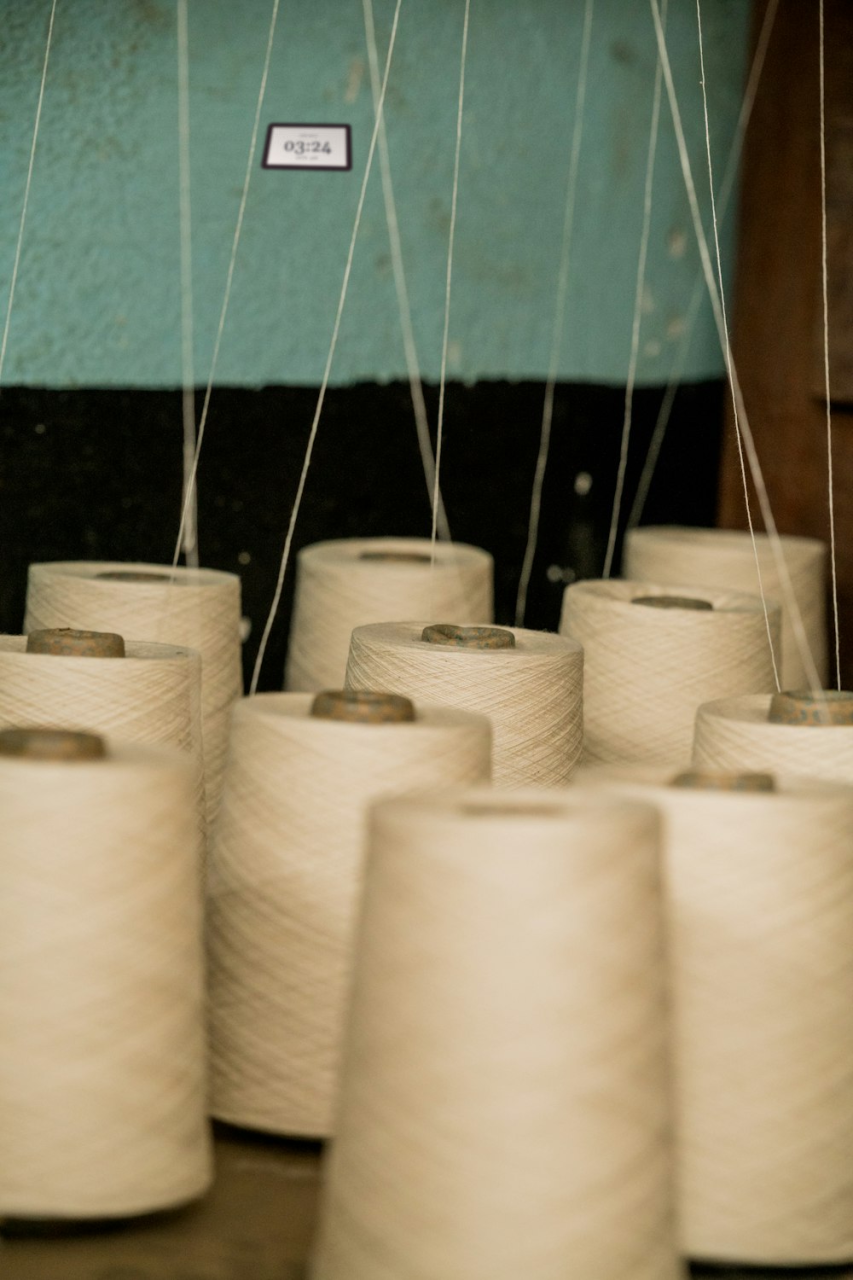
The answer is 3,24
